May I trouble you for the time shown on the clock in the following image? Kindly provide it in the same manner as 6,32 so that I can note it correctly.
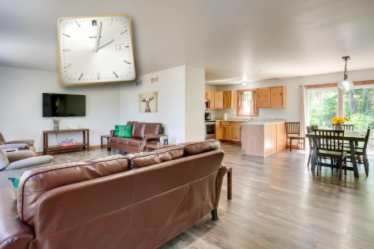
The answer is 2,02
